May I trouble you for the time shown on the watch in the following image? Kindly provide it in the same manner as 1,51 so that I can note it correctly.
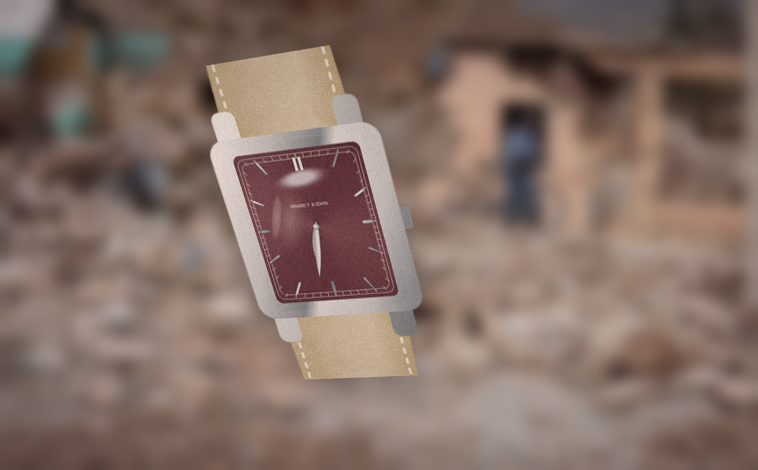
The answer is 6,32
